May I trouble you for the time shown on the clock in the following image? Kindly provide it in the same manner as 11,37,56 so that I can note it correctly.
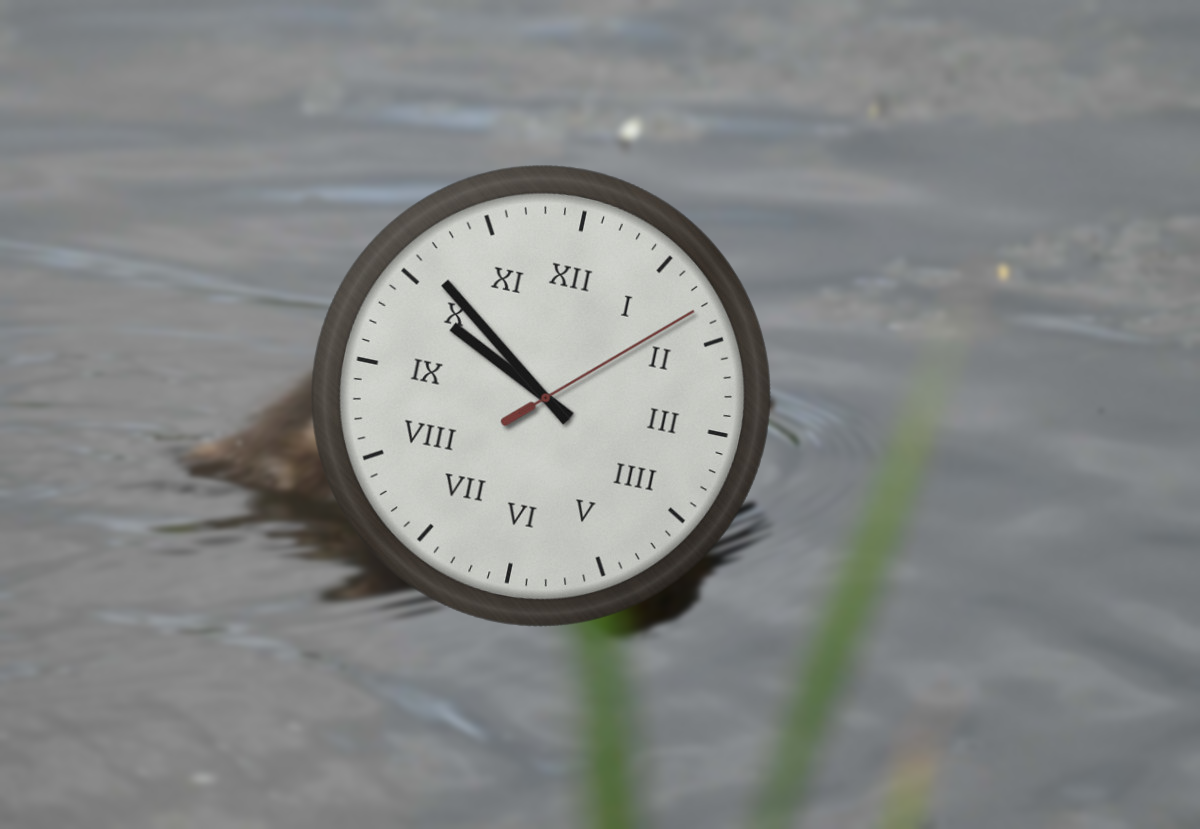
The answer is 9,51,08
